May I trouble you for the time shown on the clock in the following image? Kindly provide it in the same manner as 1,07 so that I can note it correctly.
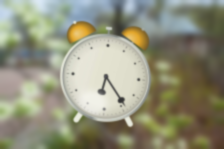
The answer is 6,24
